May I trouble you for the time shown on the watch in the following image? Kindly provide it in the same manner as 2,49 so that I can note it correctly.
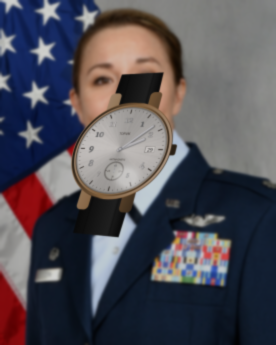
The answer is 2,08
